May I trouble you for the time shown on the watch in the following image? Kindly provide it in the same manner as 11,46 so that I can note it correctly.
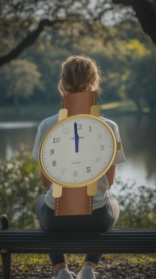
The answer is 11,59
